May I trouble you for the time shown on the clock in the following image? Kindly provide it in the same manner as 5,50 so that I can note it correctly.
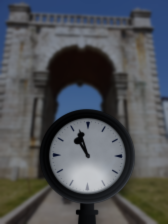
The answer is 10,57
